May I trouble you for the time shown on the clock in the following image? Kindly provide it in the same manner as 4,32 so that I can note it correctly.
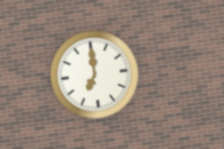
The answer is 7,00
